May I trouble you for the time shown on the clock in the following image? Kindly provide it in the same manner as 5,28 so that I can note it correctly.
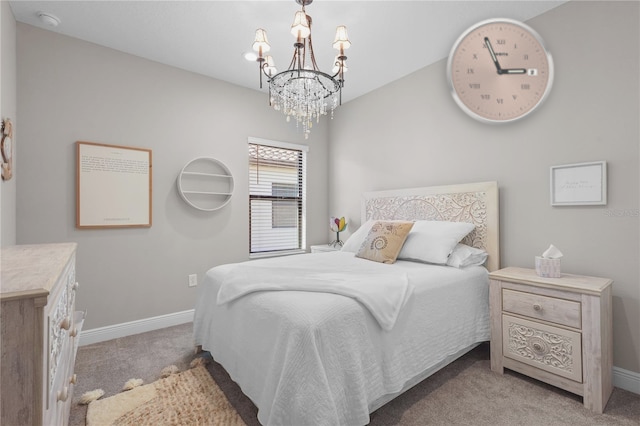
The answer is 2,56
